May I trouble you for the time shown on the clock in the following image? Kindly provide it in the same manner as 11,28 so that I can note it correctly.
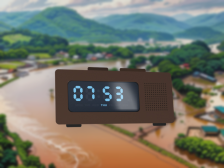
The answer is 7,53
